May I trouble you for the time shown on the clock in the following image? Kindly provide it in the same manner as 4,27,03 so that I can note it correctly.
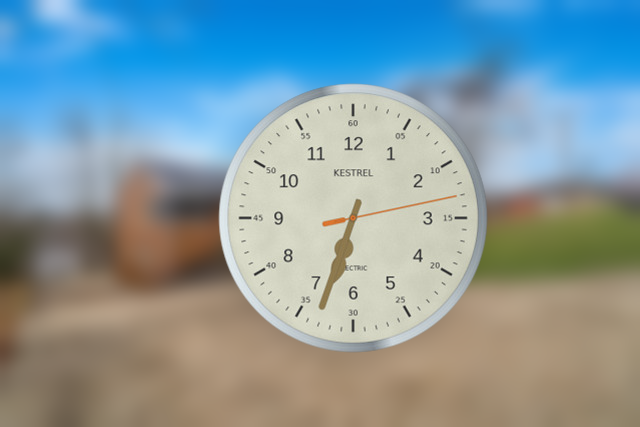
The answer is 6,33,13
